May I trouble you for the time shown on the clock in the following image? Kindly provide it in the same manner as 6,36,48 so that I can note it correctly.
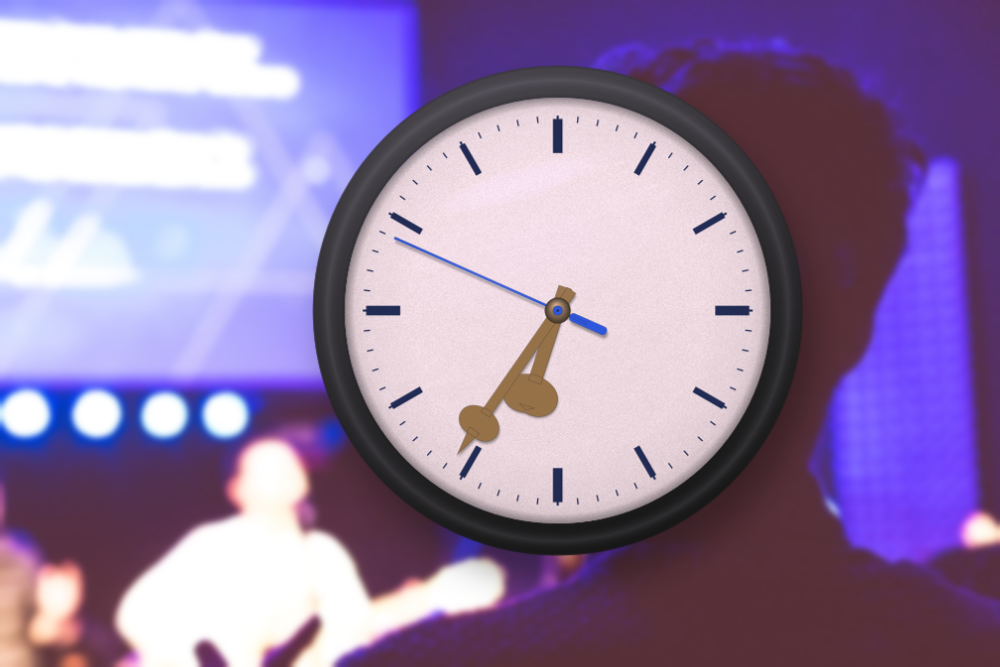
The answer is 6,35,49
